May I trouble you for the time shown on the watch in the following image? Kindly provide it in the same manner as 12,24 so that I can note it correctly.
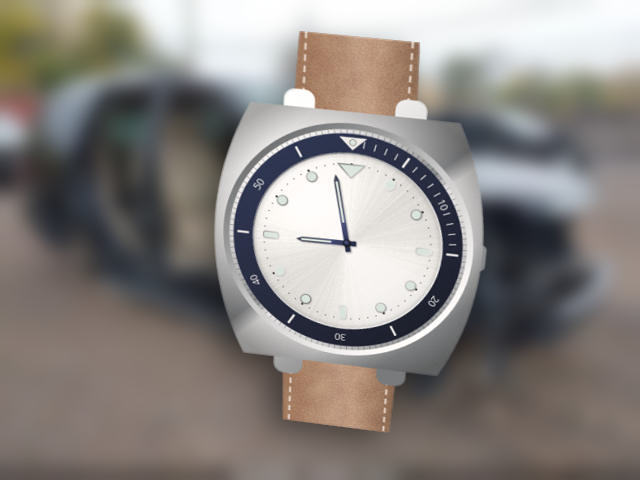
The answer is 8,58
